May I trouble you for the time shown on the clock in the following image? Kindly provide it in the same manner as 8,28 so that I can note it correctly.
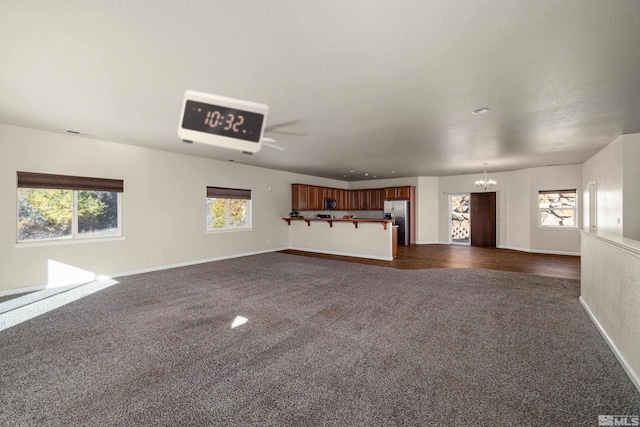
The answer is 10,32
